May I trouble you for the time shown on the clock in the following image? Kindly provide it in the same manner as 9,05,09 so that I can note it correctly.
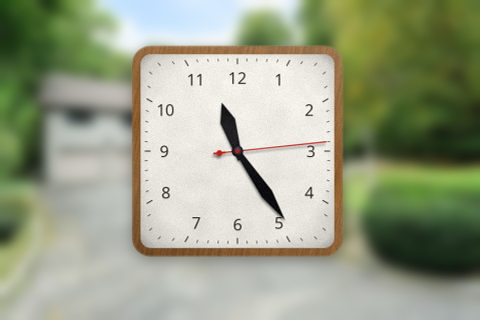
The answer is 11,24,14
